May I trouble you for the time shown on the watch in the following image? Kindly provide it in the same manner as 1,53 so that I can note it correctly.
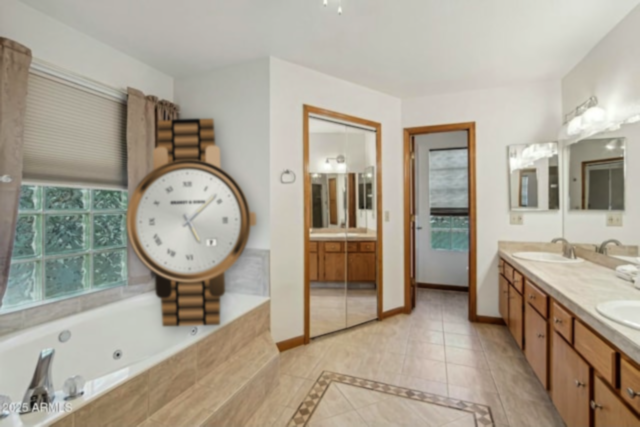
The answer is 5,08
